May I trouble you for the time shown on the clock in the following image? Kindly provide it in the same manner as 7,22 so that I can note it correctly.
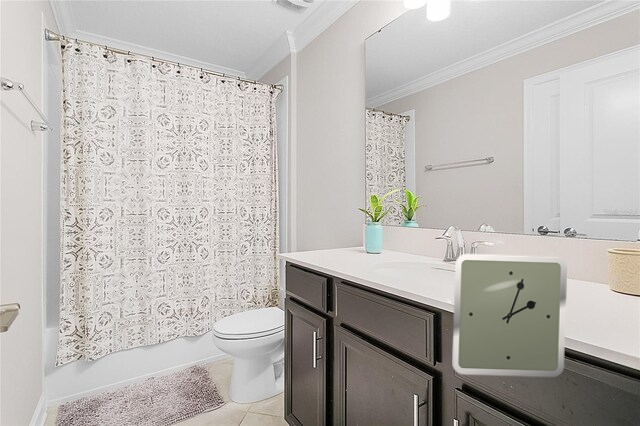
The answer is 2,03
